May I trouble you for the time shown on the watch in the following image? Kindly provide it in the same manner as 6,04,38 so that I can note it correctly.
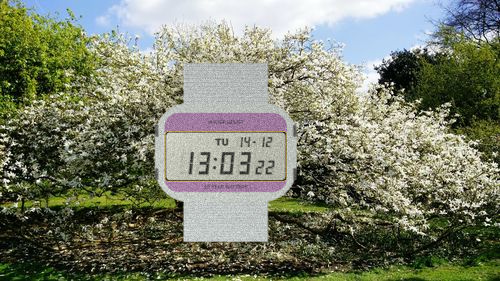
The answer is 13,03,22
